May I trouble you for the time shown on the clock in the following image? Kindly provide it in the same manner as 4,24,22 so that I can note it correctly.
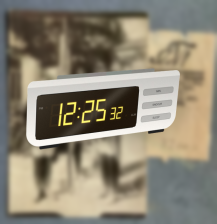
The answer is 12,25,32
